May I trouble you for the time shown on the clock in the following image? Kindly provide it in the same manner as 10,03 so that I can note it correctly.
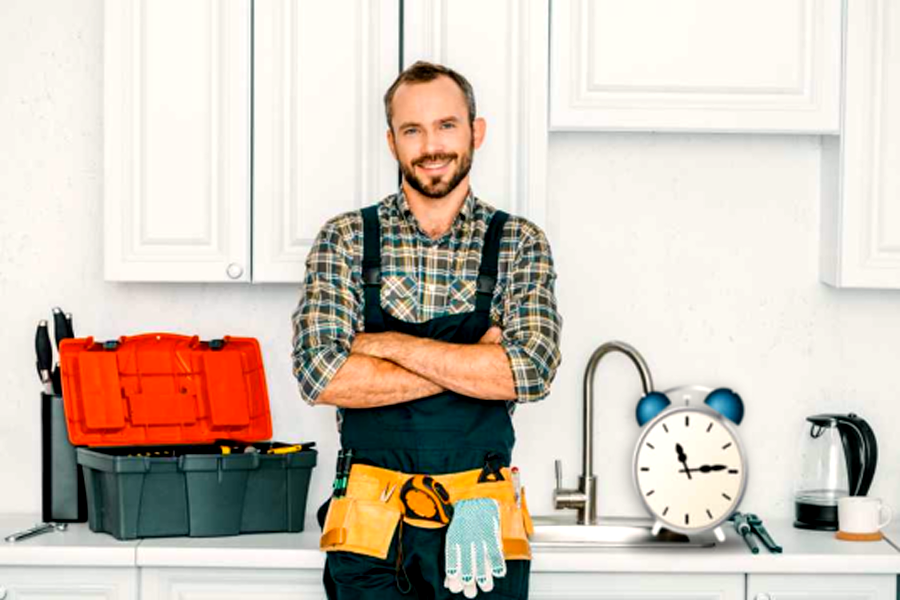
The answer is 11,14
